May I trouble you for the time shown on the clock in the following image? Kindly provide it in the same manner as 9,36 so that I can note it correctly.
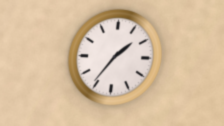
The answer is 1,36
